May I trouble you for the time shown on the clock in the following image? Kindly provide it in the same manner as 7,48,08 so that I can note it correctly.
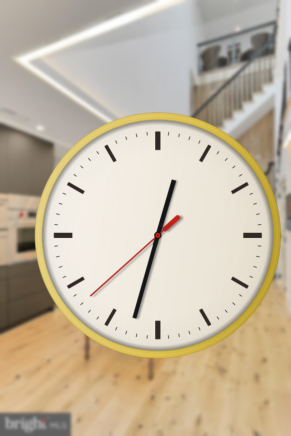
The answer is 12,32,38
